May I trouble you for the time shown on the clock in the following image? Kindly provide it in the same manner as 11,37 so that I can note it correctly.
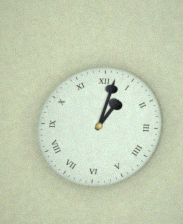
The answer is 1,02
